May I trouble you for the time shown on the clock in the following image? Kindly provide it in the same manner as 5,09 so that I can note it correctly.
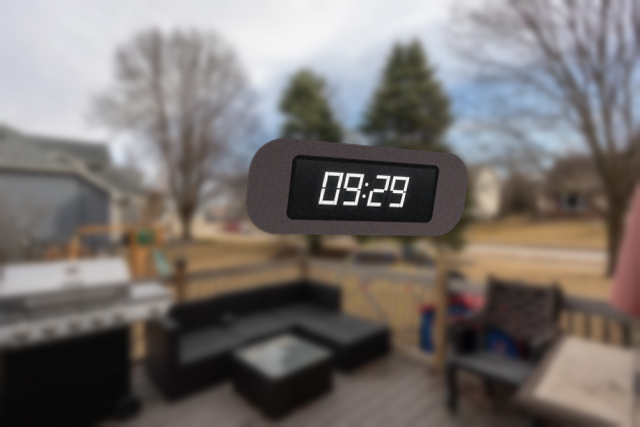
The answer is 9,29
